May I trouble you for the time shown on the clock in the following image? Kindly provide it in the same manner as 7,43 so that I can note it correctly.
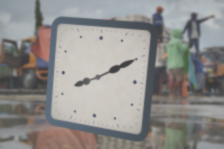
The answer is 8,10
